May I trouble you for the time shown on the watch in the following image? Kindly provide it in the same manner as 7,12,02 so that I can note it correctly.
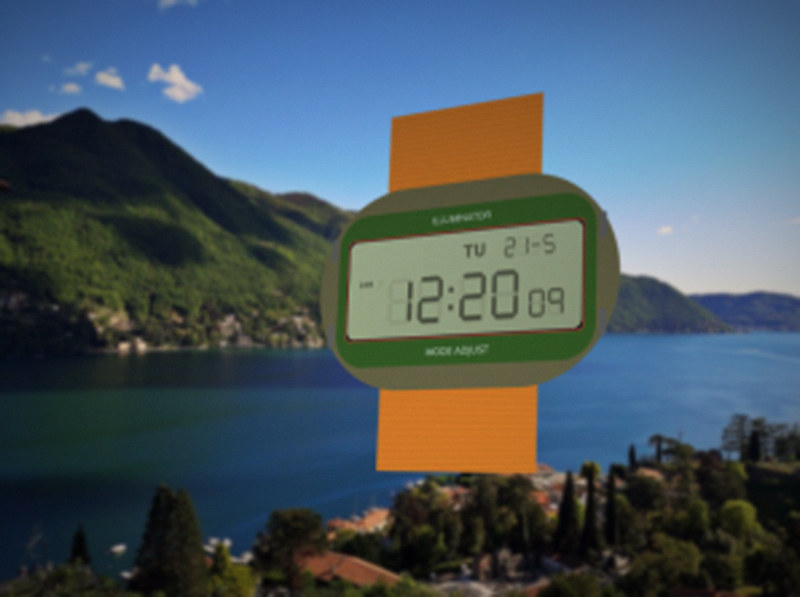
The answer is 12,20,09
